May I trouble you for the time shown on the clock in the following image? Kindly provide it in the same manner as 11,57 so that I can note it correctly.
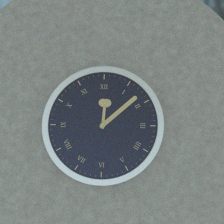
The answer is 12,08
